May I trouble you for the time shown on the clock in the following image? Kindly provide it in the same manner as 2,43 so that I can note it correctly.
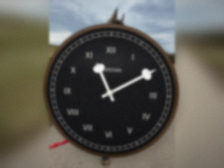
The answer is 11,10
